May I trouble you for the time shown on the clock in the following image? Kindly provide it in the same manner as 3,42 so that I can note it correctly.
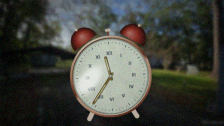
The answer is 11,36
